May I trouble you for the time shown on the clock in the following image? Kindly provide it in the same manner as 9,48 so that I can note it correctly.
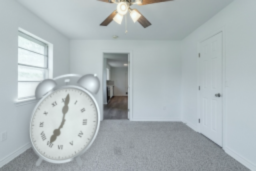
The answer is 7,01
